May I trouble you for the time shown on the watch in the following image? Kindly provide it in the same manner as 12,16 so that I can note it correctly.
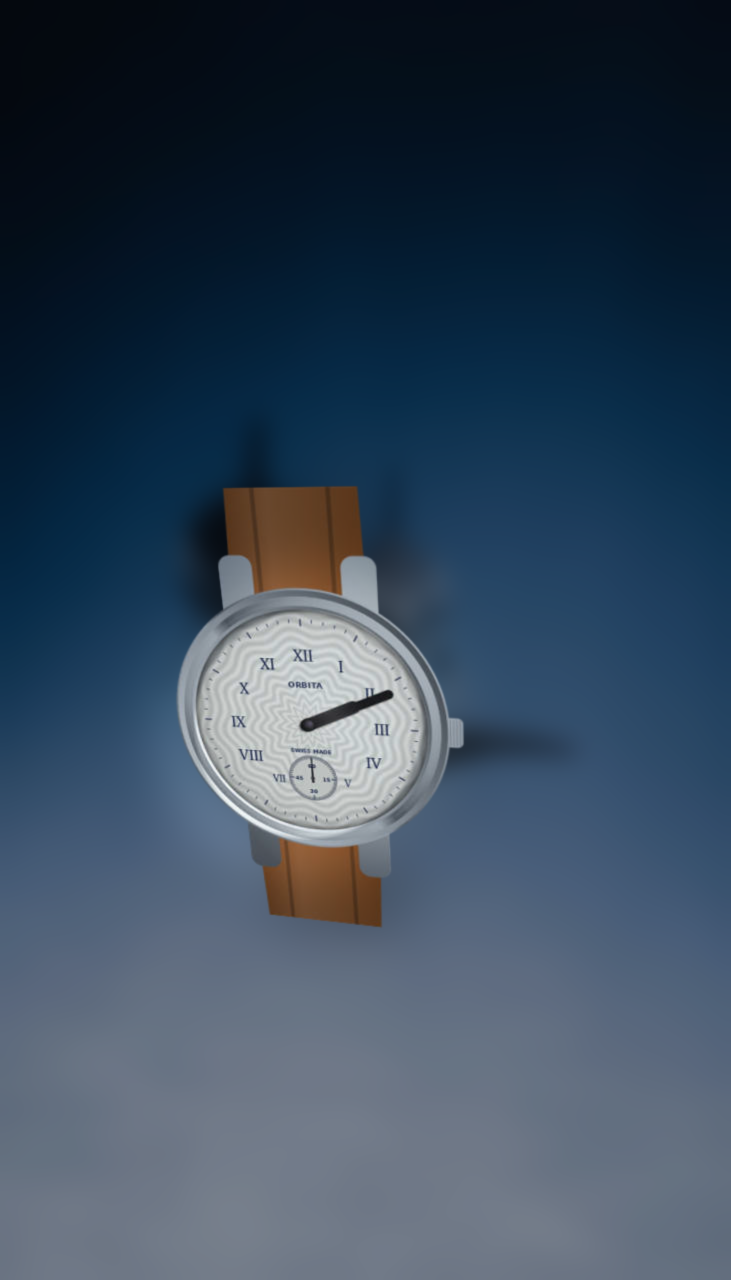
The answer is 2,11
